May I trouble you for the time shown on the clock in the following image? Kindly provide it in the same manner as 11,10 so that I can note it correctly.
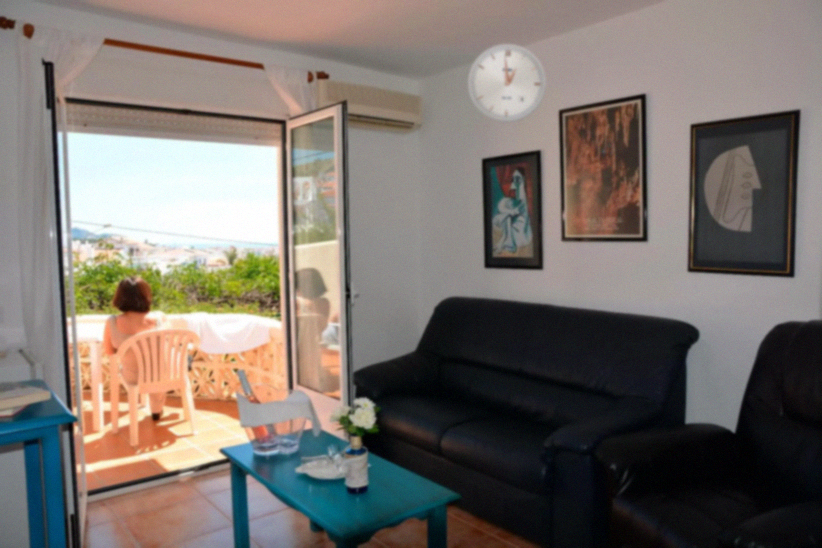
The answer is 12,59
